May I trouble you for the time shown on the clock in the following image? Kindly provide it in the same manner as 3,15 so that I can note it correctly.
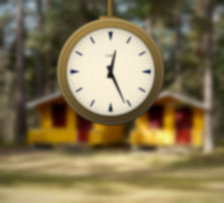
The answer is 12,26
